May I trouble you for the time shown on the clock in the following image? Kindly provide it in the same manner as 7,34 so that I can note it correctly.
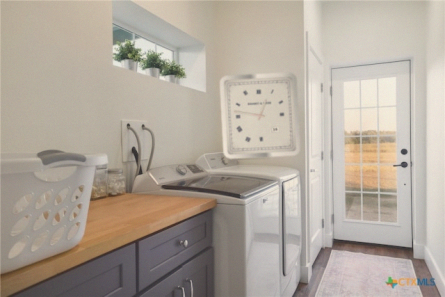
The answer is 12,47
